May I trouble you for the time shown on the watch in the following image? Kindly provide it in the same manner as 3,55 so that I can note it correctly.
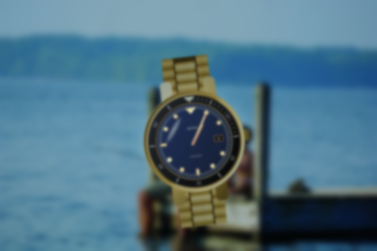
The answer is 1,05
